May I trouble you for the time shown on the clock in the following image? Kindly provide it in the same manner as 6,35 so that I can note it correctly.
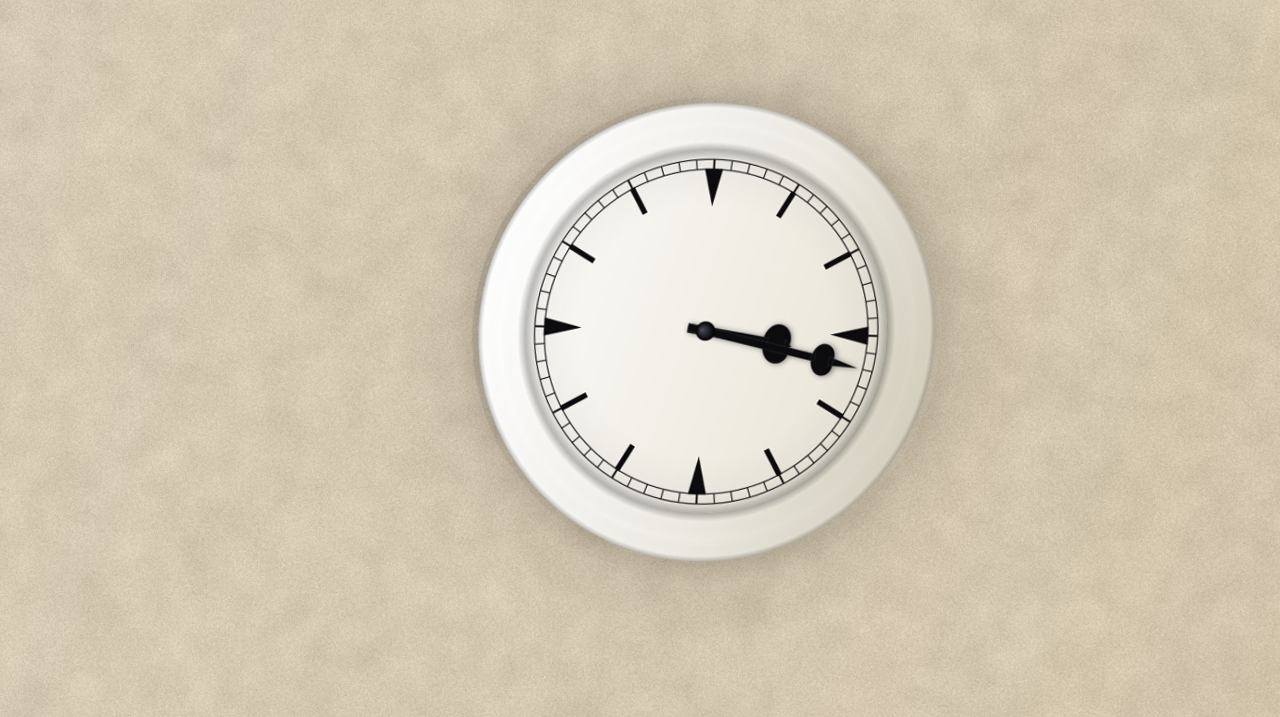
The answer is 3,17
